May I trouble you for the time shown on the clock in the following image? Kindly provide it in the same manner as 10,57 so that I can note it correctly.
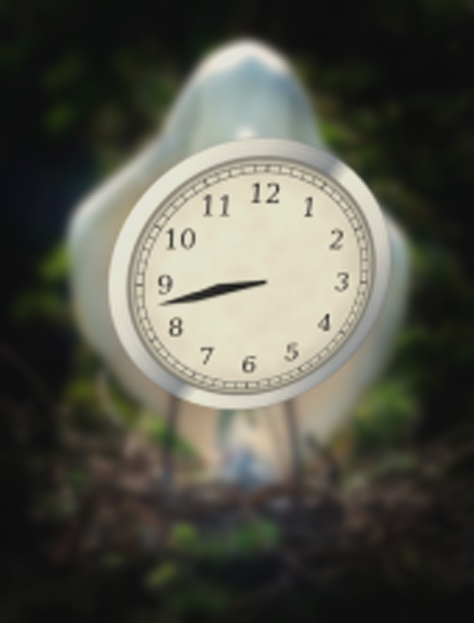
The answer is 8,43
